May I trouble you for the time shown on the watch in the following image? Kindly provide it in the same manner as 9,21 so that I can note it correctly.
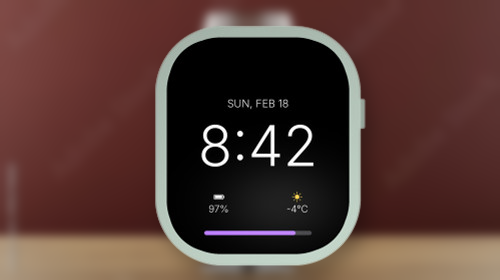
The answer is 8,42
